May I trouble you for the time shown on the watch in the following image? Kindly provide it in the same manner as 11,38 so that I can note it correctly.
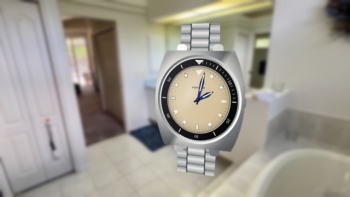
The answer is 2,02
